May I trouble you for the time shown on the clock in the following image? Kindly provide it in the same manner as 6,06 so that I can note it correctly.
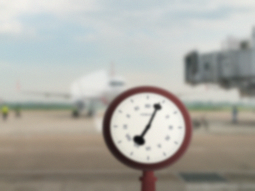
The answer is 7,04
